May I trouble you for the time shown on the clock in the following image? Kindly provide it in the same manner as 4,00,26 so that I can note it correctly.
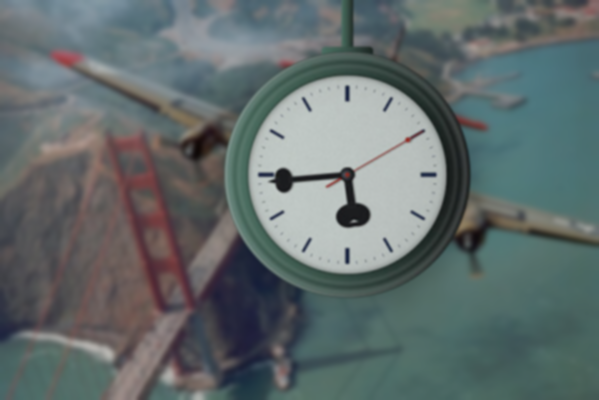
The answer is 5,44,10
